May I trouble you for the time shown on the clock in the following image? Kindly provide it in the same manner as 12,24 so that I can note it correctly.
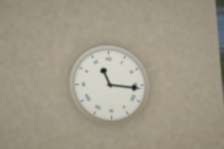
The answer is 11,16
